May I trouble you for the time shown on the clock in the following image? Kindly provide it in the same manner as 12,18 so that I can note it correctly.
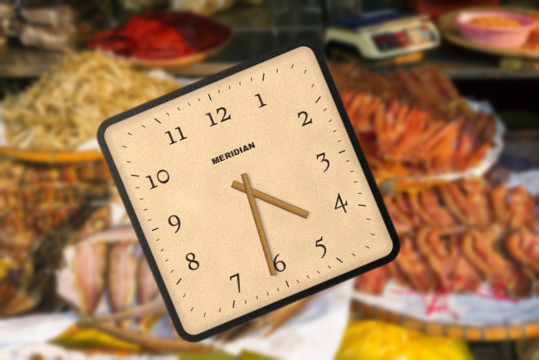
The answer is 4,31
